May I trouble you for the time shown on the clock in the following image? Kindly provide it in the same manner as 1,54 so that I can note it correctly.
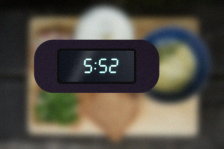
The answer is 5,52
